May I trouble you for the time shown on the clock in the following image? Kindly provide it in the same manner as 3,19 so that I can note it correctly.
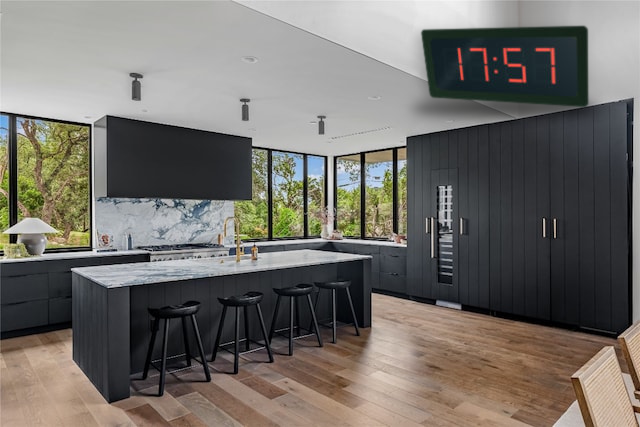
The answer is 17,57
